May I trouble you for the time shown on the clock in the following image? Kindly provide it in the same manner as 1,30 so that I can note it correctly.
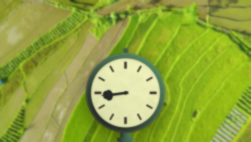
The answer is 8,44
